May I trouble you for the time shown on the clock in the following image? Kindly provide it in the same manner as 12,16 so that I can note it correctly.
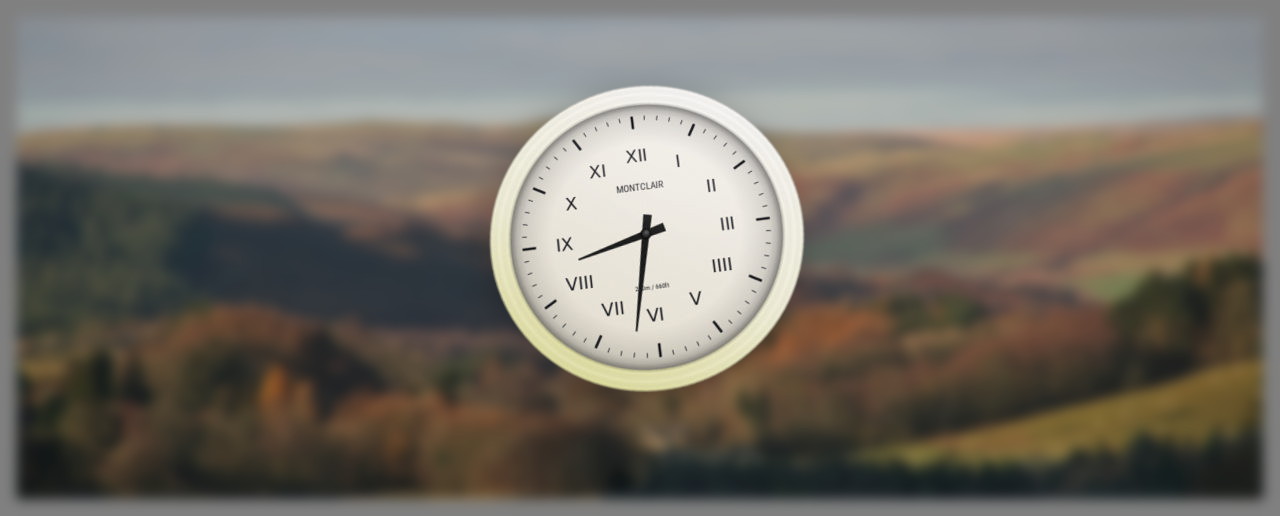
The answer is 8,32
